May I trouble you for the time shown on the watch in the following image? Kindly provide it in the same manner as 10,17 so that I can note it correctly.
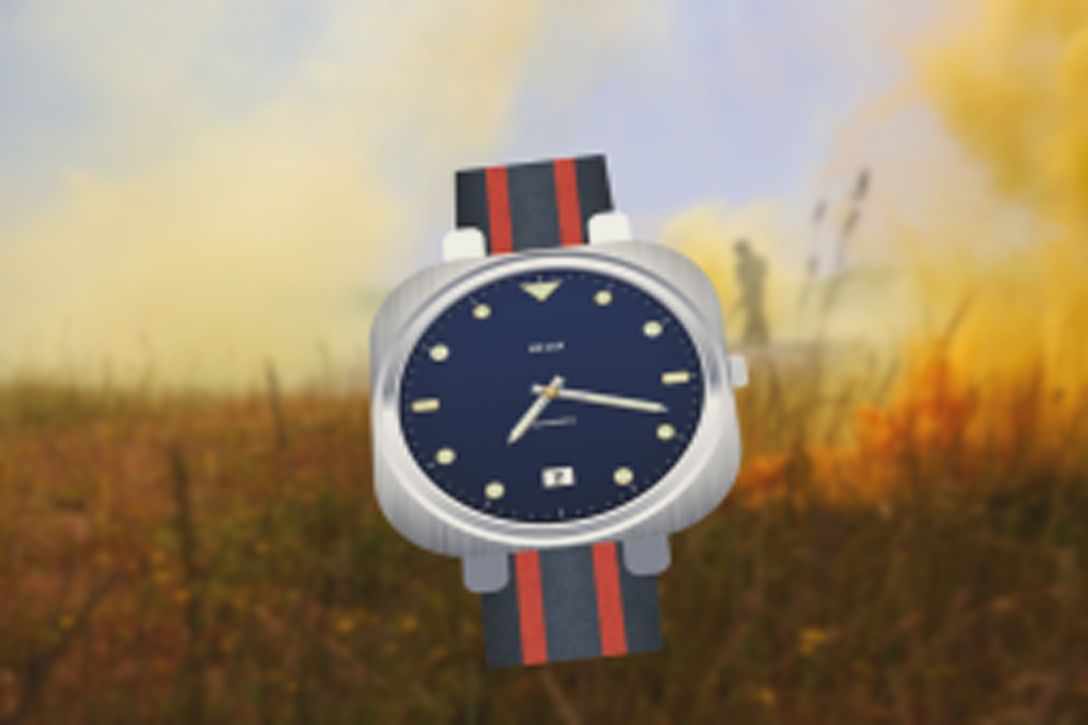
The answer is 7,18
